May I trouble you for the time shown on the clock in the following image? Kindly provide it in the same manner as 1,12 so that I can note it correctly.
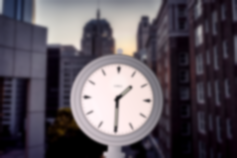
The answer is 1,30
